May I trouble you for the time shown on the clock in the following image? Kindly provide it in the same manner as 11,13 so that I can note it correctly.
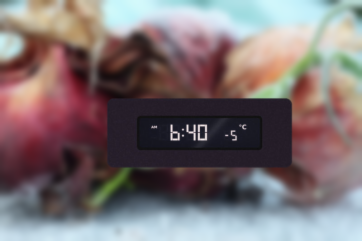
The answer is 6,40
